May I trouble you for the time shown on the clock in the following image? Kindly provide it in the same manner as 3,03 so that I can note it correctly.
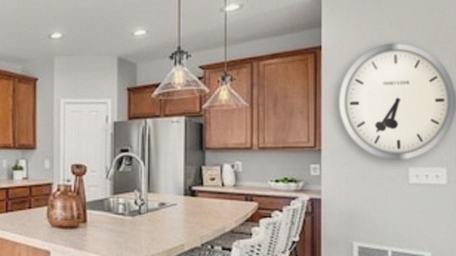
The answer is 6,36
